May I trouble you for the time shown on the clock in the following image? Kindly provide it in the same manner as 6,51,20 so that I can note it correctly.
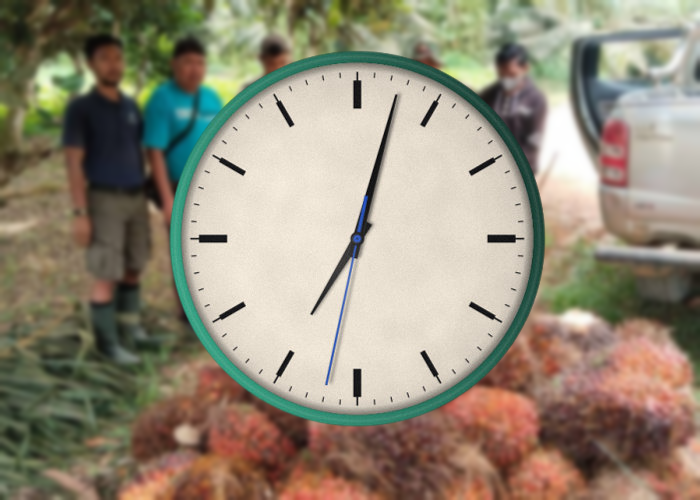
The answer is 7,02,32
